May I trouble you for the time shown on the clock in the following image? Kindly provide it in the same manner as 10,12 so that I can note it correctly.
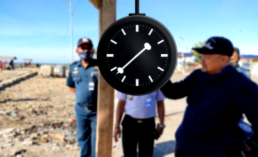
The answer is 1,38
